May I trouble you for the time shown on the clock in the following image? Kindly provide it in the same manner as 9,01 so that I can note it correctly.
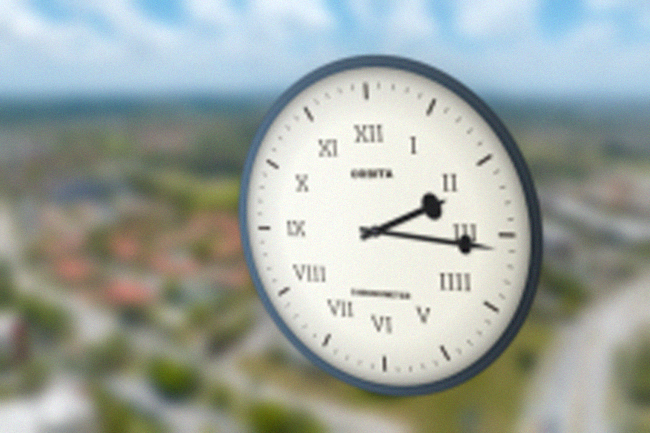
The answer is 2,16
